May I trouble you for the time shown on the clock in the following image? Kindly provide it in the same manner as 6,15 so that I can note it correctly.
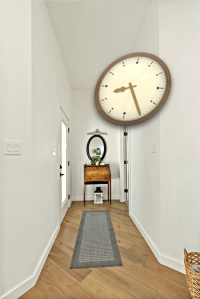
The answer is 8,25
